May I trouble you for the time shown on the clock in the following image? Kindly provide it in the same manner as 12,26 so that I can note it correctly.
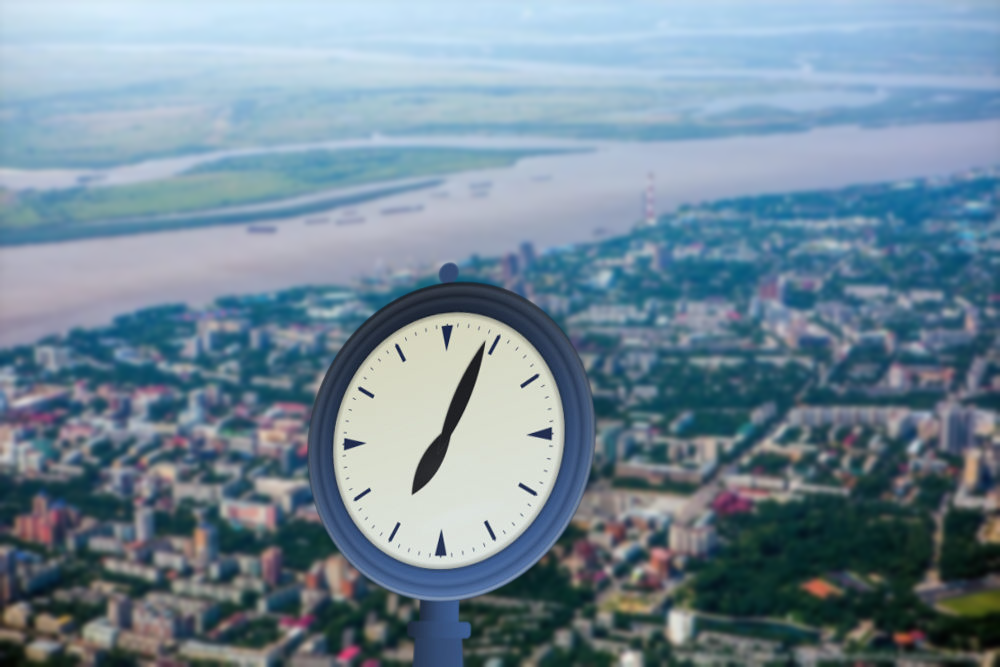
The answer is 7,04
